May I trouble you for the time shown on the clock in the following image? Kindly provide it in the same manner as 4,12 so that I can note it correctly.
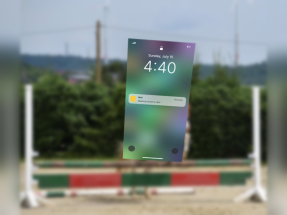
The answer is 4,40
